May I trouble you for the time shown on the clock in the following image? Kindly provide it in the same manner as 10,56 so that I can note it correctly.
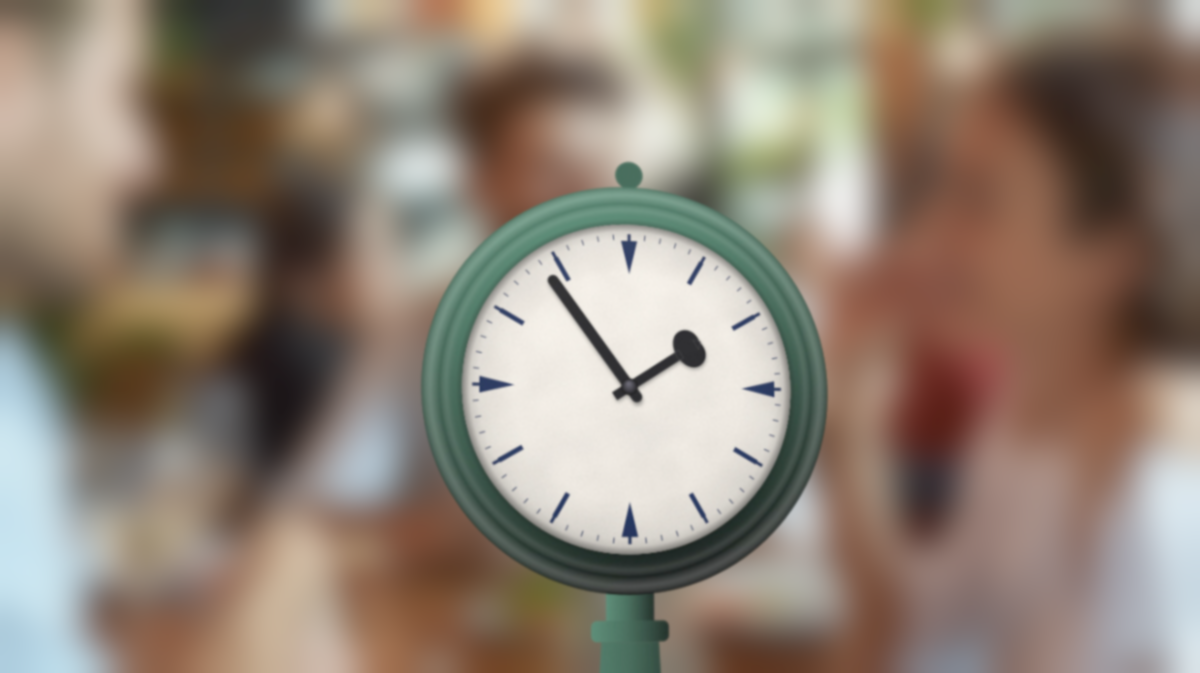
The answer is 1,54
